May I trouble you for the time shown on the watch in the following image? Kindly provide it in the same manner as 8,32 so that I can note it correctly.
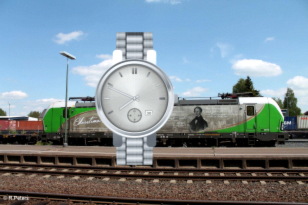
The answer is 7,49
